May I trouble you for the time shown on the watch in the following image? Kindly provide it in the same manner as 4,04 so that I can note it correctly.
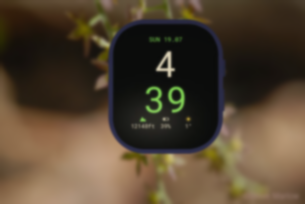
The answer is 4,39
